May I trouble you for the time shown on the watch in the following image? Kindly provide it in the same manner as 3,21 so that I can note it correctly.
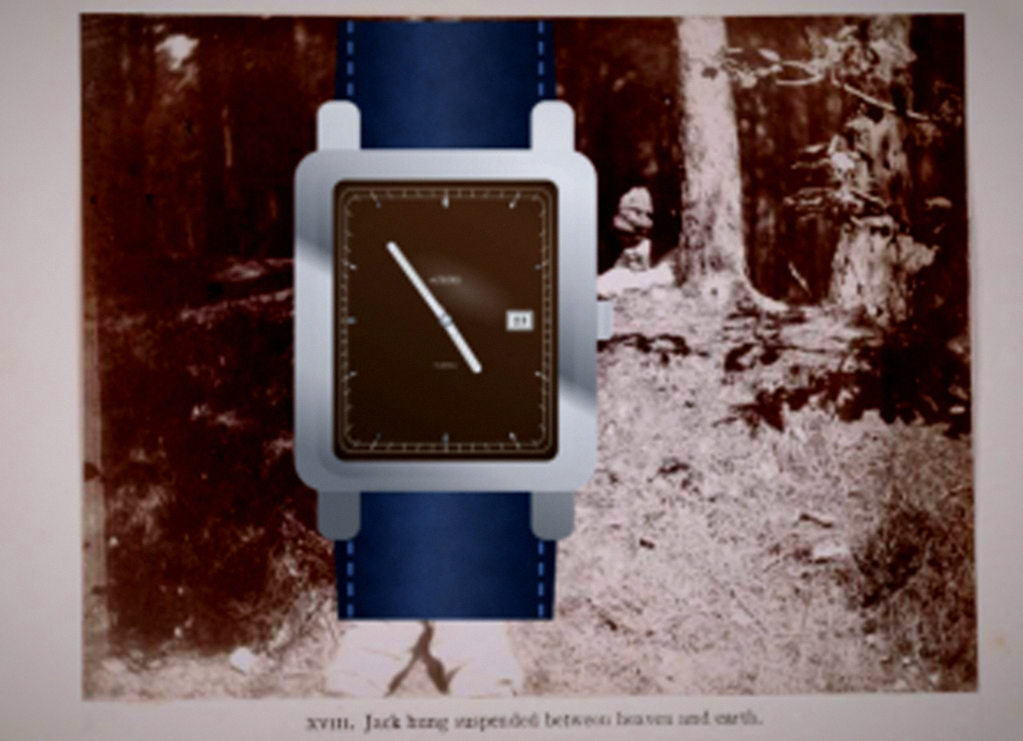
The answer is 4,54
